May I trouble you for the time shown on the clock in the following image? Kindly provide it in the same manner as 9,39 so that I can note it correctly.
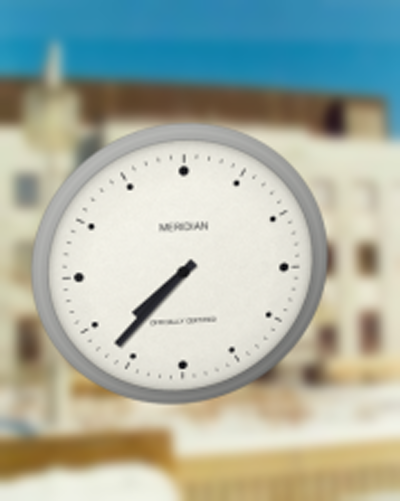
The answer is 7,37
